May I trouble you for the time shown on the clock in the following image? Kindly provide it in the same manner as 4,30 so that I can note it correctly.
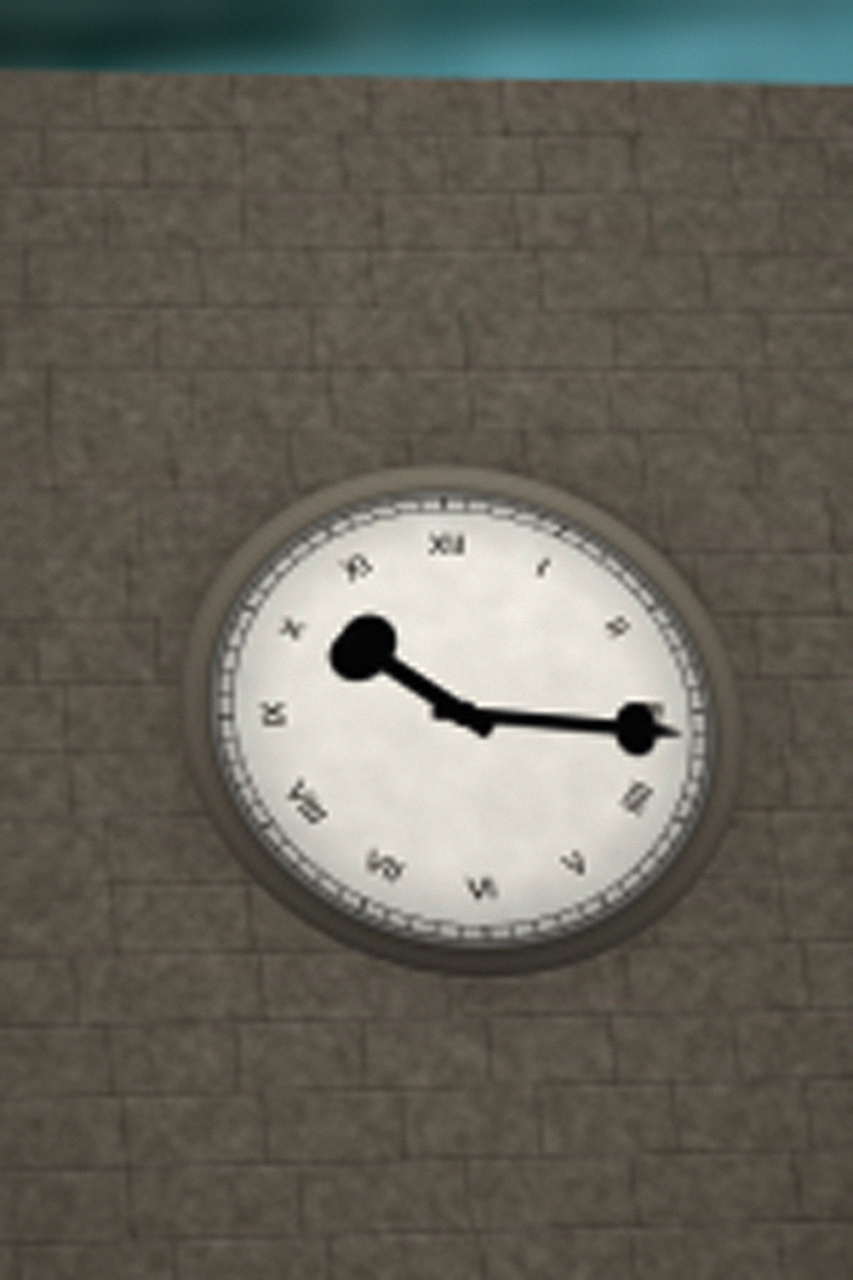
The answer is 10,16
